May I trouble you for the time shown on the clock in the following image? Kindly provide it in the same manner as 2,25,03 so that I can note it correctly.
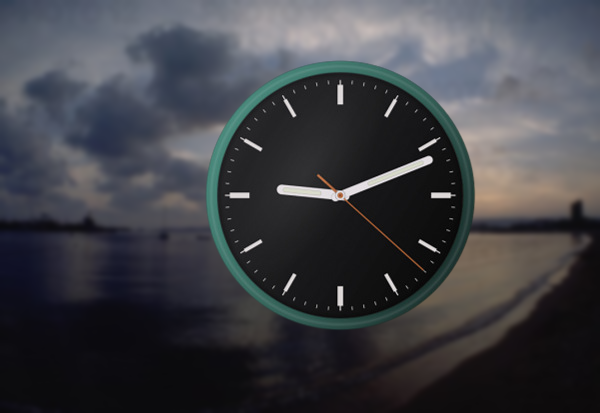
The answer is 9,11,22
